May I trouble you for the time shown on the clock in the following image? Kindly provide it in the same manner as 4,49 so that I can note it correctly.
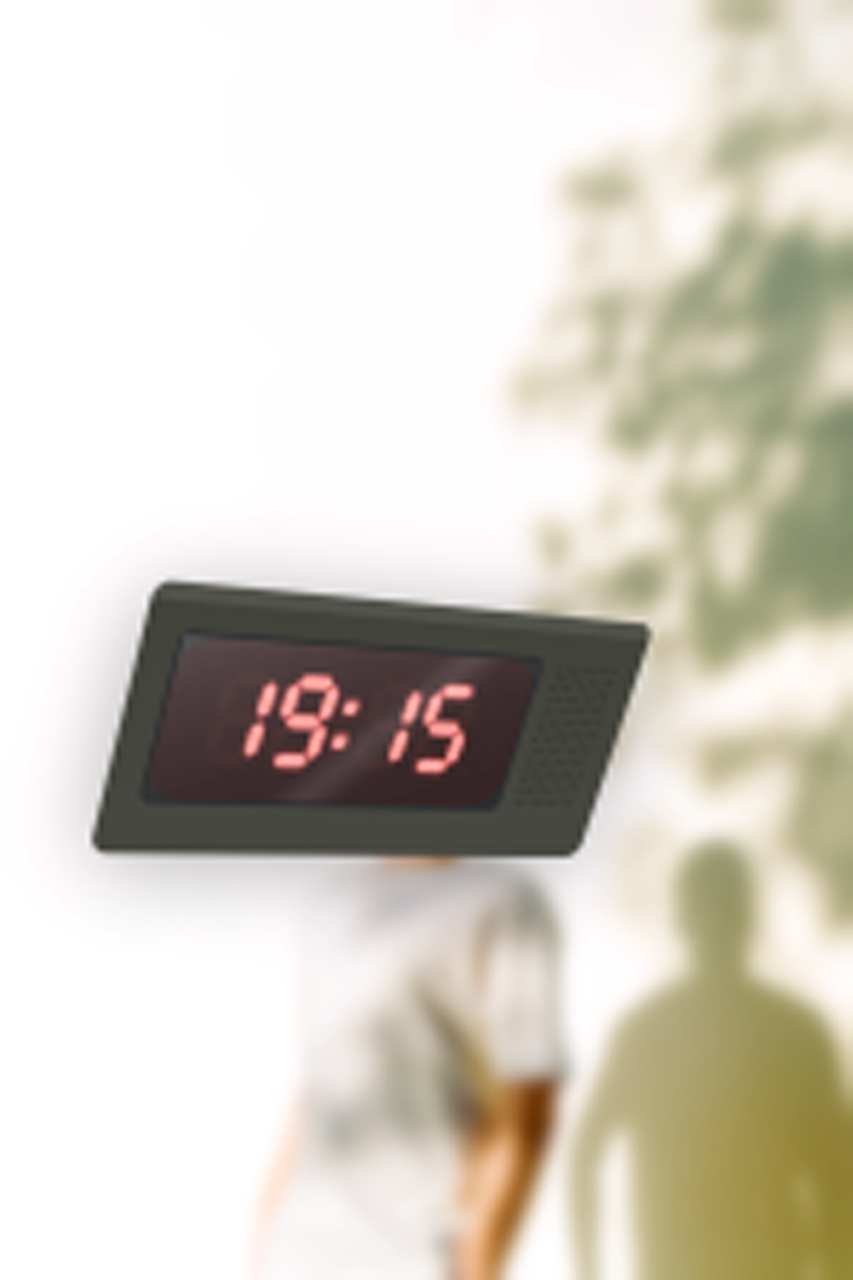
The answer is 19,15
